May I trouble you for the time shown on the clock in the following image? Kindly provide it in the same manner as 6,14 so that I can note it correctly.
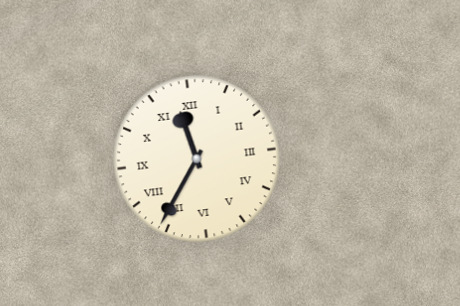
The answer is 11,36
